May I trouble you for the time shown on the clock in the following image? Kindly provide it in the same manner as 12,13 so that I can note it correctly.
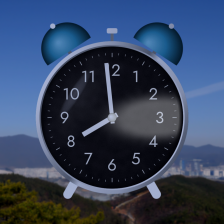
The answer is 7,59
